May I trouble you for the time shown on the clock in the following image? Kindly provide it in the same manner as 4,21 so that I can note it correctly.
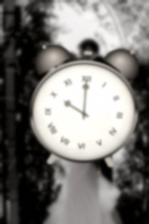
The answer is 10,00
